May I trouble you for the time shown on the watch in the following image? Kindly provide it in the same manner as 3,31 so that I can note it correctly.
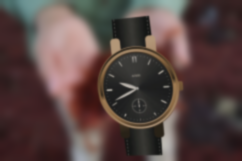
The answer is 9,41
